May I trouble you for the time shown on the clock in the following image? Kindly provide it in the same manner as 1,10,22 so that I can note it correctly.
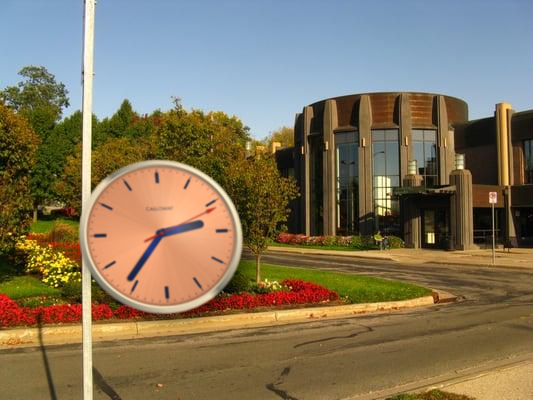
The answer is 2,36,11
